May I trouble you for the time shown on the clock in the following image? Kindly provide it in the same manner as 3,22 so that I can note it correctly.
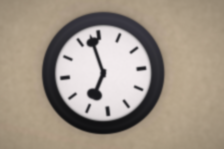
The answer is 6,58
